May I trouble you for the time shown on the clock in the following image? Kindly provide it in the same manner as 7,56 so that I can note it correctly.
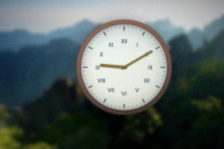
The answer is 9,10
